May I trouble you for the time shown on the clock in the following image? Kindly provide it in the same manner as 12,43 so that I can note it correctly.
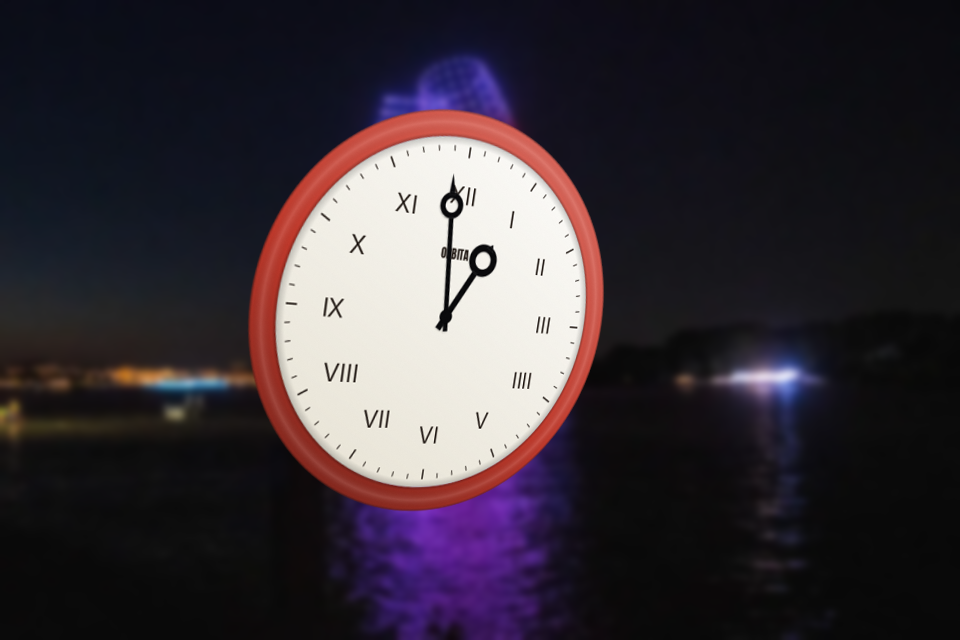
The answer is 12,59
